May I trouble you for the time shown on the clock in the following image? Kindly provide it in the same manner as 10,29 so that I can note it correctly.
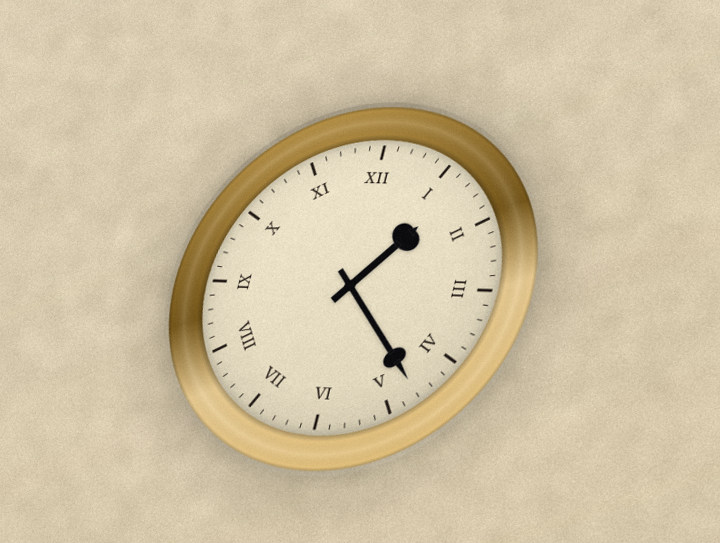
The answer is 1,23
